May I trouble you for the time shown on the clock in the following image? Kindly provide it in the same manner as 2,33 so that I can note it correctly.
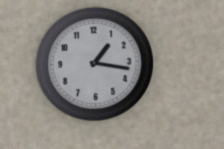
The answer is 1,17
